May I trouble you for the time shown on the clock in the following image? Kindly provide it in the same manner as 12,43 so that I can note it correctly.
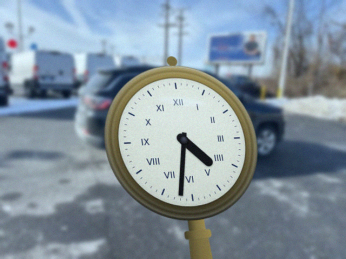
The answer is 4,32
